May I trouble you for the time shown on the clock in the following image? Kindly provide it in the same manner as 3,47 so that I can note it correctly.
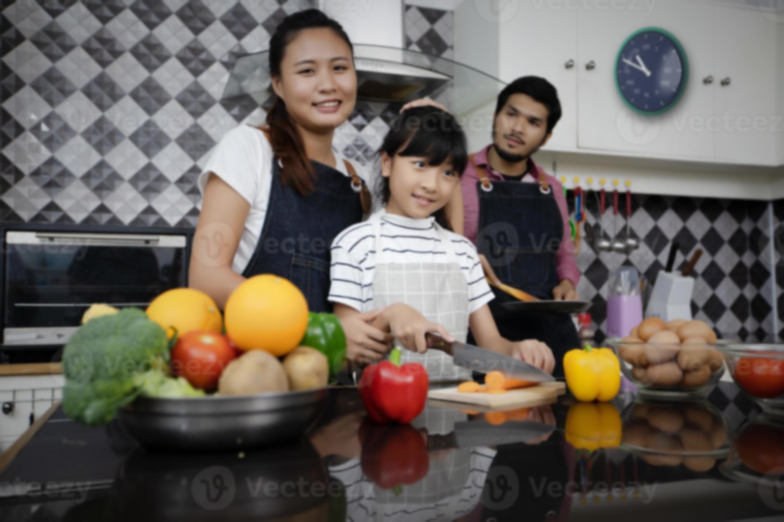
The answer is 10,49
